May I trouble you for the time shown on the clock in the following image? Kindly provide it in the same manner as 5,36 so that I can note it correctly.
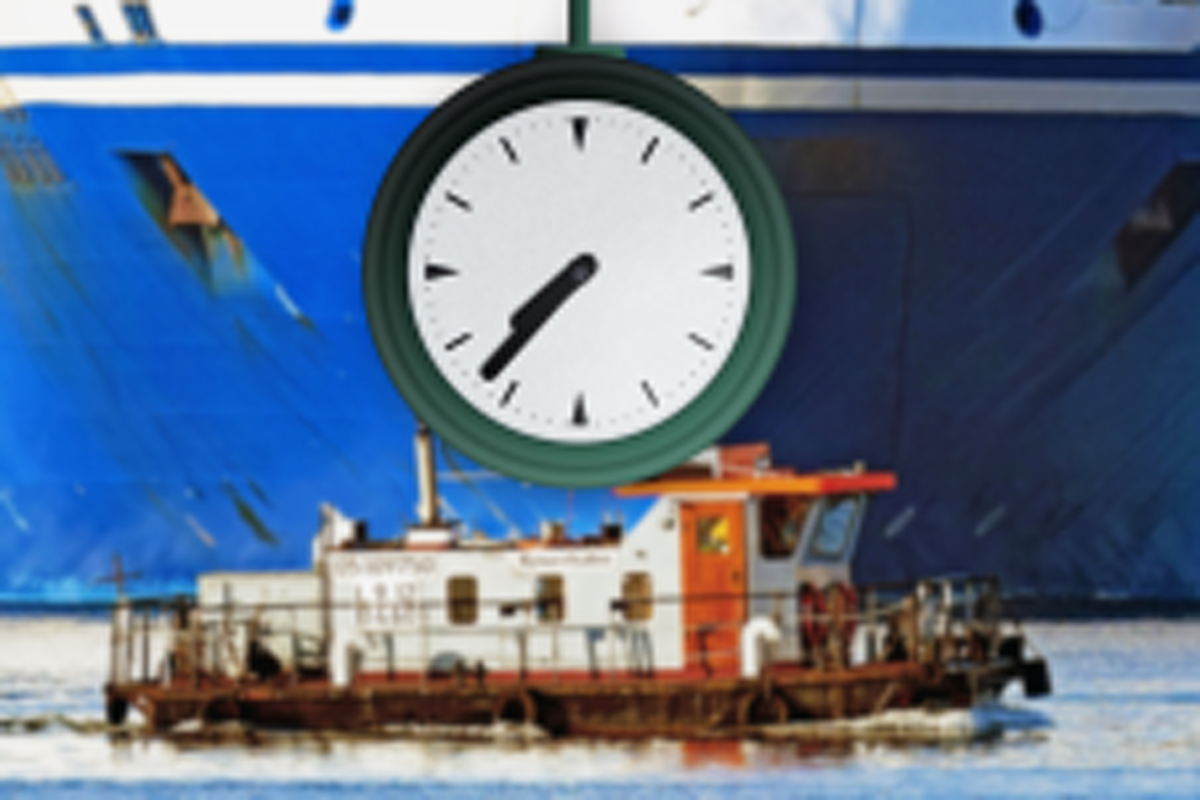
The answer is 7,37
